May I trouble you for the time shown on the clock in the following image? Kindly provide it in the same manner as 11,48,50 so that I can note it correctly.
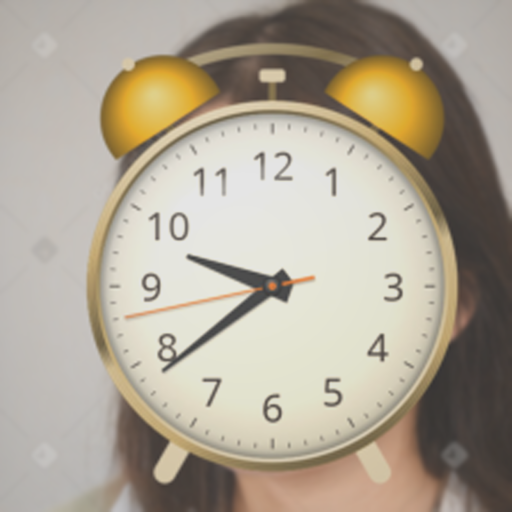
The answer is 9,38,43
